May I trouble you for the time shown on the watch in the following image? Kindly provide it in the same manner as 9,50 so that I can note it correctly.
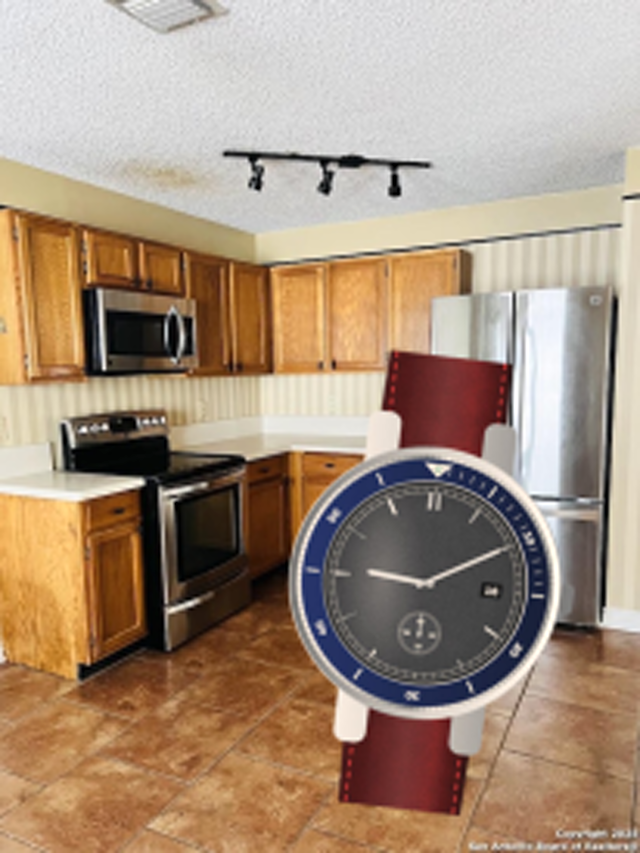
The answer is 9,10
